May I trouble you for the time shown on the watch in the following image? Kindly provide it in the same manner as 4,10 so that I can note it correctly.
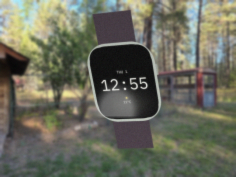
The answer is 12,55
